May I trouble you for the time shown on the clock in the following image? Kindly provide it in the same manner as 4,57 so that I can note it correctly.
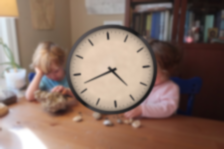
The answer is 4,42
